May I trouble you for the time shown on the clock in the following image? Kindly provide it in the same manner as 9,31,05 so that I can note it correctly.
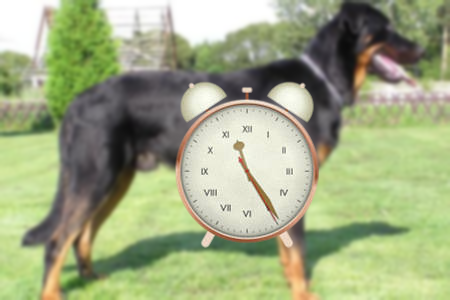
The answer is 11,24,25
